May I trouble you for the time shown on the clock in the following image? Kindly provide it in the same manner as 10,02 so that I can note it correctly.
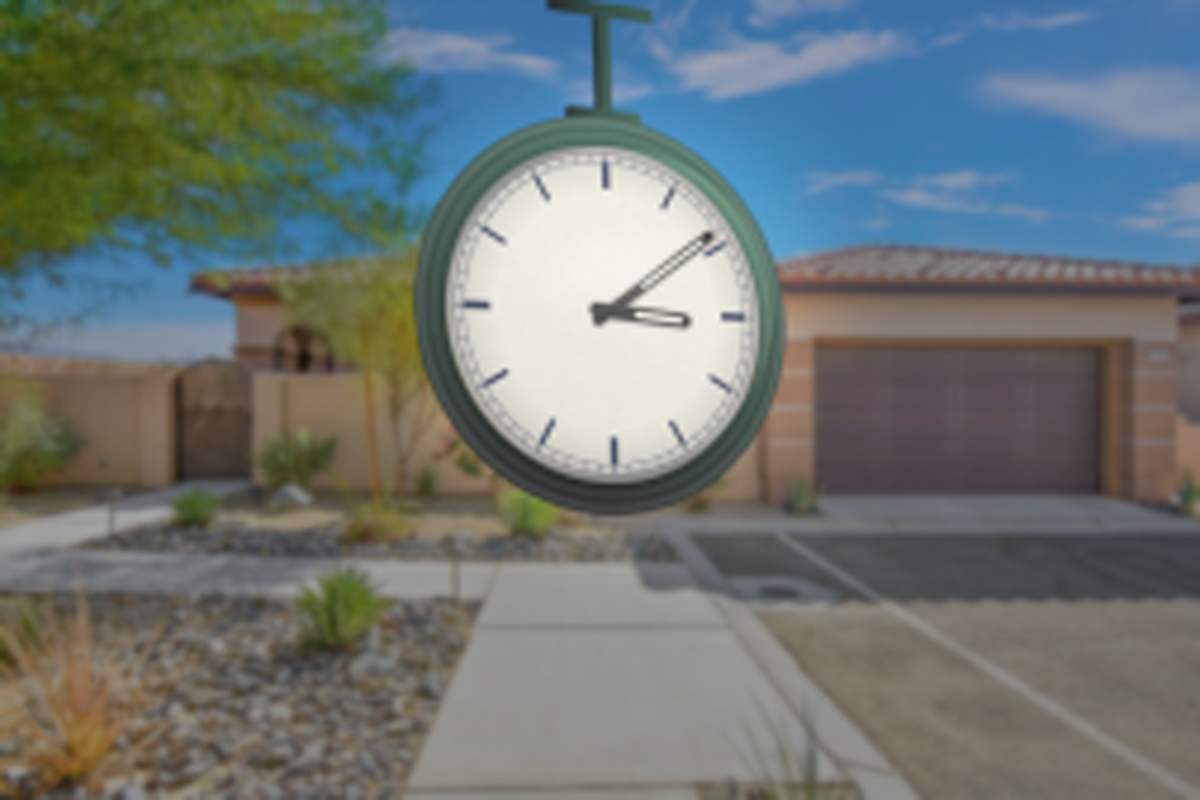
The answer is 3,09
